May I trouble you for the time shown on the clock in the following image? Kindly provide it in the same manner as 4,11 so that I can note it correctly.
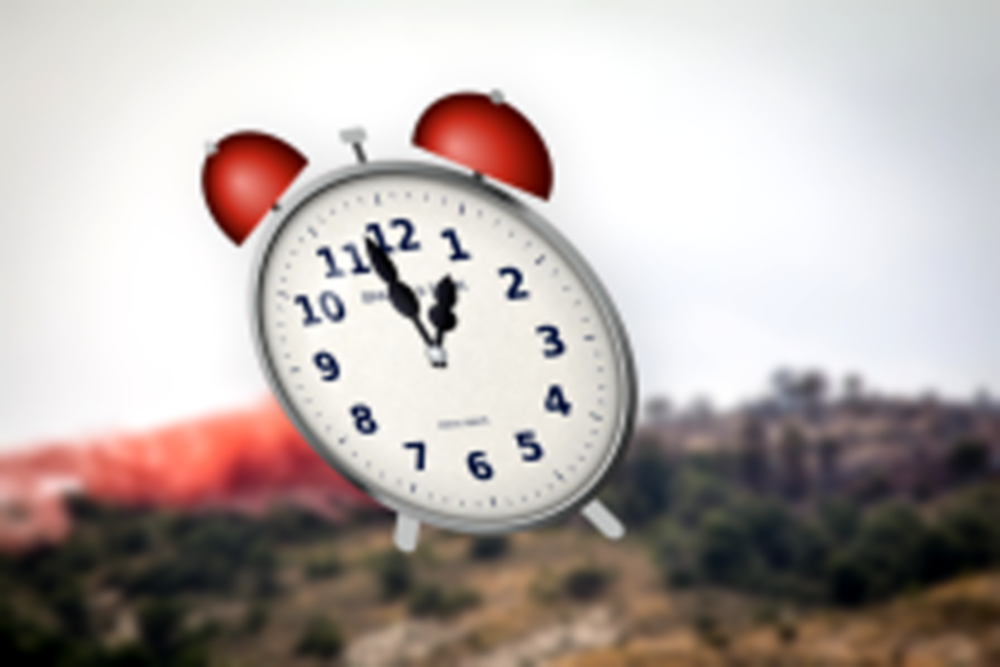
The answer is 12,58
